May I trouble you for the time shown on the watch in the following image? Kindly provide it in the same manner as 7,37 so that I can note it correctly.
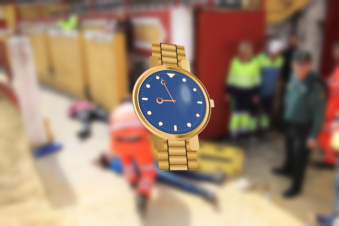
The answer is 8,56
